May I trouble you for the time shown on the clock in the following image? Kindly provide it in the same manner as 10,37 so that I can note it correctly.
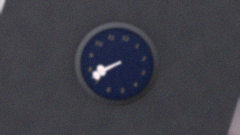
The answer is 7,37
